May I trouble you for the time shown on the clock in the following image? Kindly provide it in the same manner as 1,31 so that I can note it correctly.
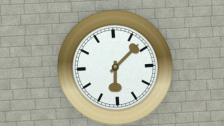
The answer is 6,08
